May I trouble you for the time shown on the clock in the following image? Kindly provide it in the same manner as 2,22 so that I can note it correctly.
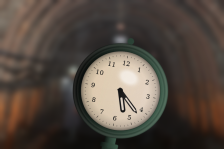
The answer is 5,22
